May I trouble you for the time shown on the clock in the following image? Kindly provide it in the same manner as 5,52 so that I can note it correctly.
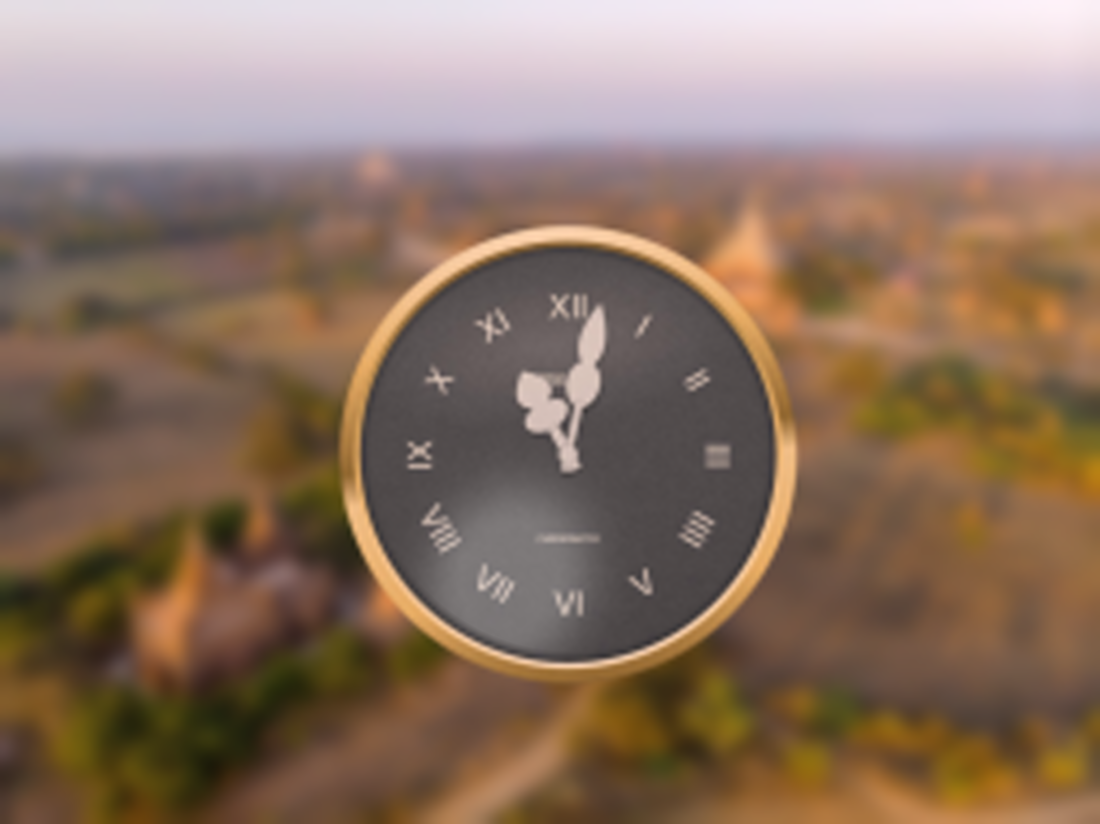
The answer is 11,02
